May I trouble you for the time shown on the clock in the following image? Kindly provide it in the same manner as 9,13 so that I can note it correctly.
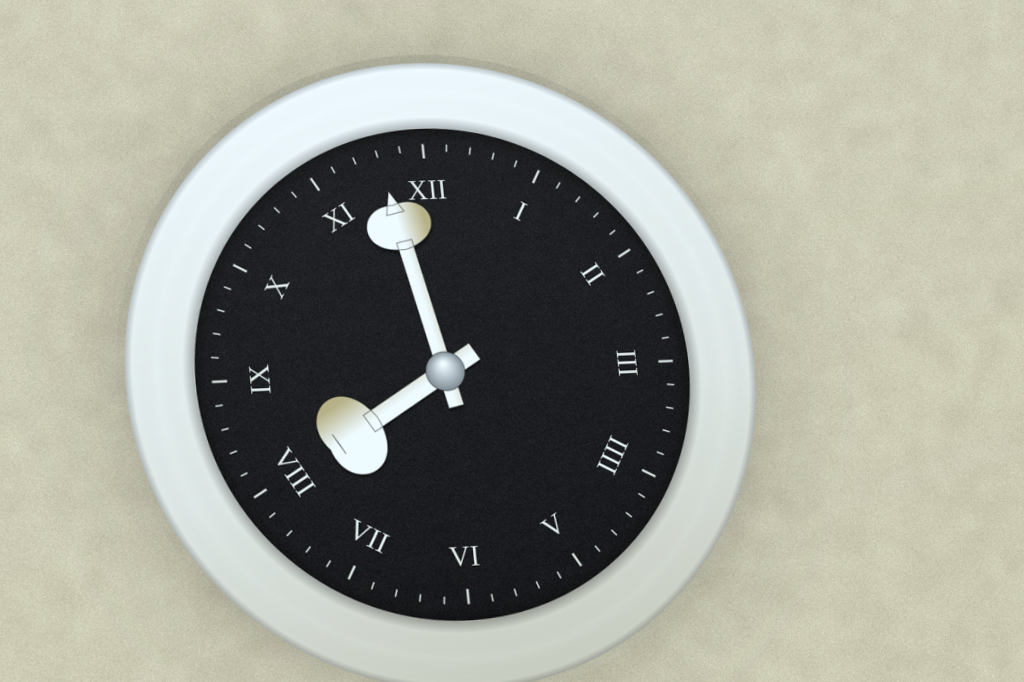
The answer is 7,58
